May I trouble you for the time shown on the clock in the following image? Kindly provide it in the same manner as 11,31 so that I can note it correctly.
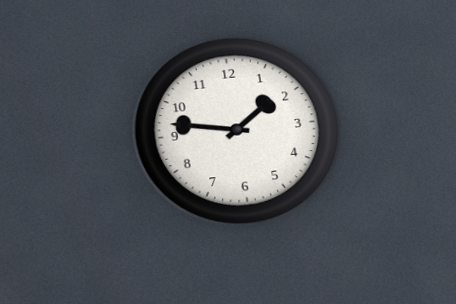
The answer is 1,47
